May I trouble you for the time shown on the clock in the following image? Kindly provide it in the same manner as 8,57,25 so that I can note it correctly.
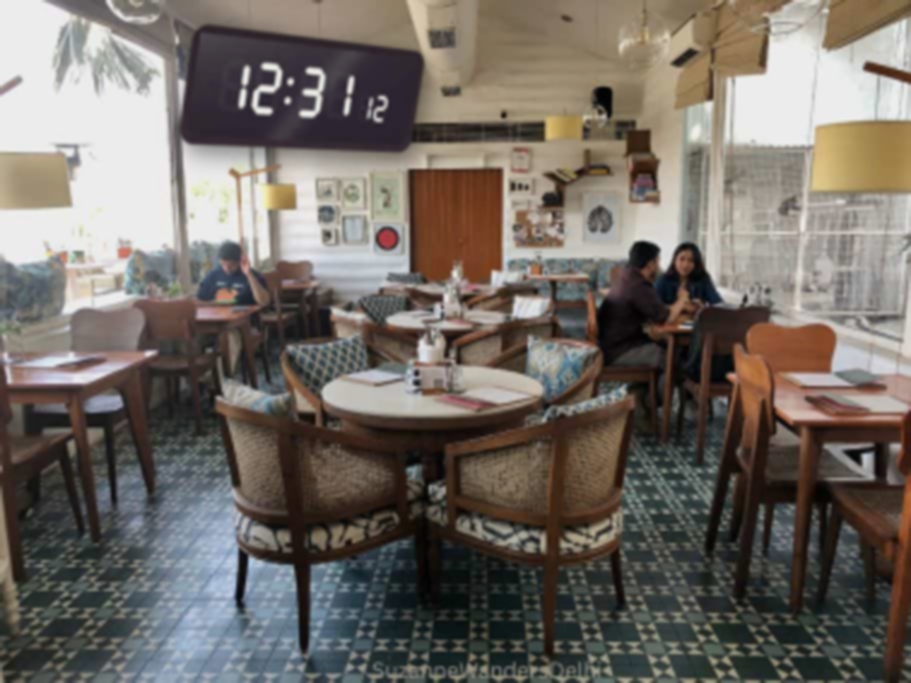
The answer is 12,31,12
